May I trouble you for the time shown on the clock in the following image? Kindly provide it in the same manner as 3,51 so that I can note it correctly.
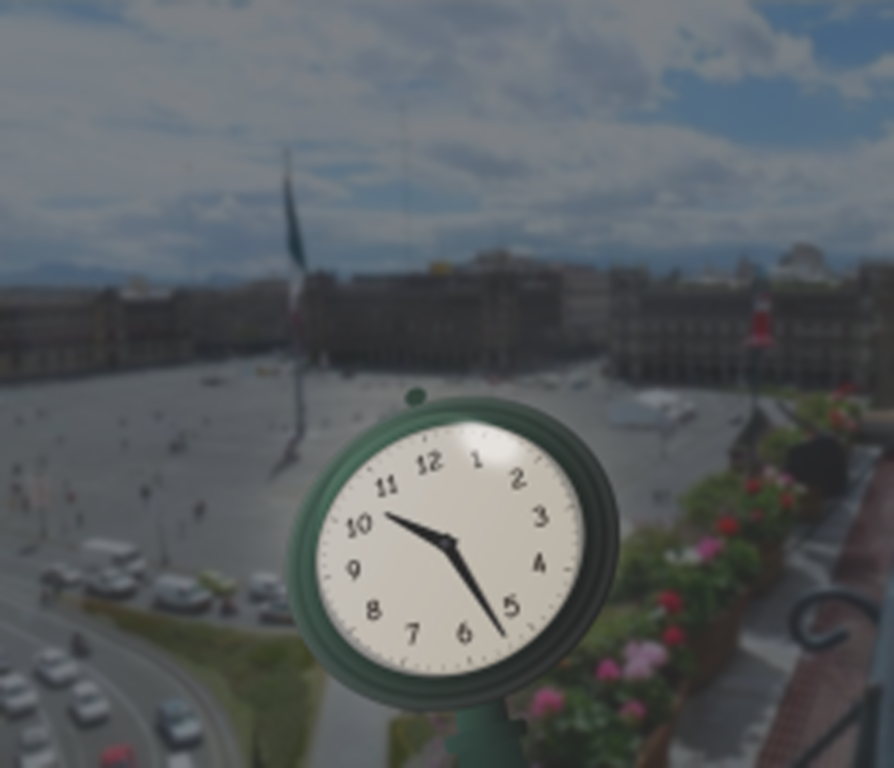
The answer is 10,27
